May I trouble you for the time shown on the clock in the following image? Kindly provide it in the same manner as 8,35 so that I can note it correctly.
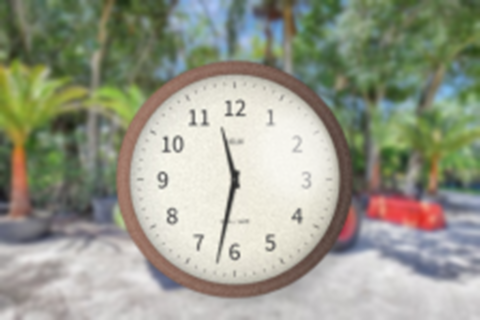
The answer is 11,32
